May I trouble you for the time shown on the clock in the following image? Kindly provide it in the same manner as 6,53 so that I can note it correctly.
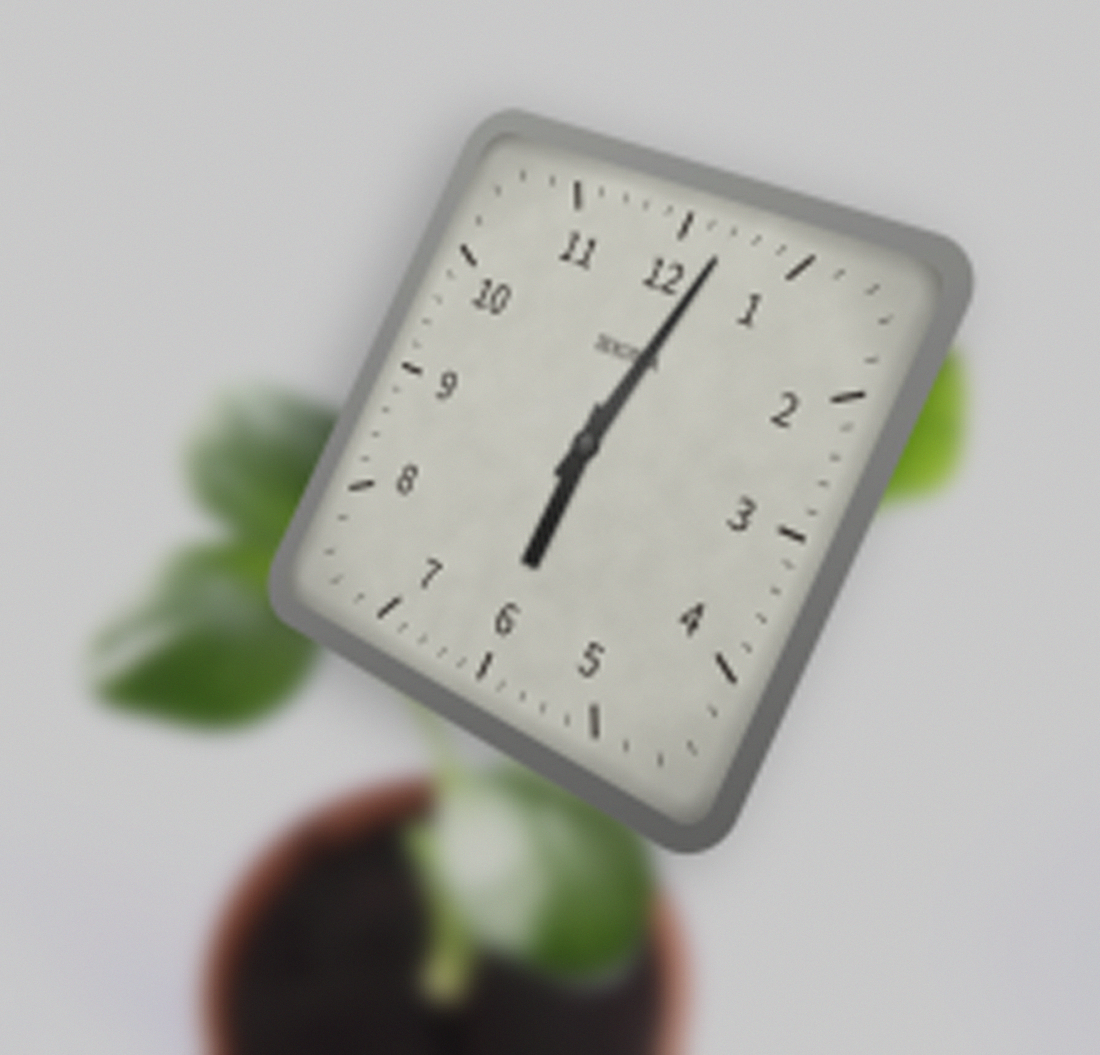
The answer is 6,02
